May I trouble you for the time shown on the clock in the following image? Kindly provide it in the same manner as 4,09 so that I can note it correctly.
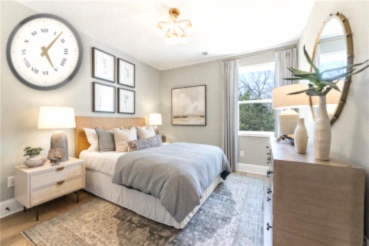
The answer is 5,07
